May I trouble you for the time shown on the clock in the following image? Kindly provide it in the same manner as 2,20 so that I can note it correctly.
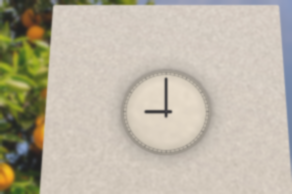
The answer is 9,00
